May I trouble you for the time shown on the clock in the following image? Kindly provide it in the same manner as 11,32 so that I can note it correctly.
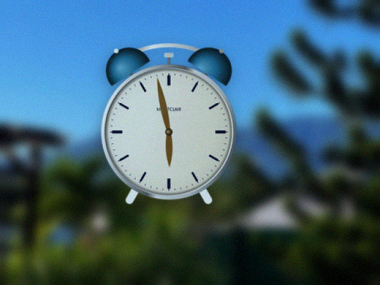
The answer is 5,58
